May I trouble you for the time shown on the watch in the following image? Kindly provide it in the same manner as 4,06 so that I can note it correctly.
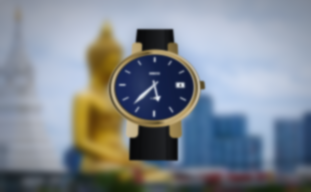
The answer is 5,37
